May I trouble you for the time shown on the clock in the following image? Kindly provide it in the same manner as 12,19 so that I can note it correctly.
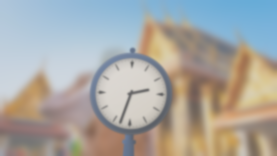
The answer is 2,33
